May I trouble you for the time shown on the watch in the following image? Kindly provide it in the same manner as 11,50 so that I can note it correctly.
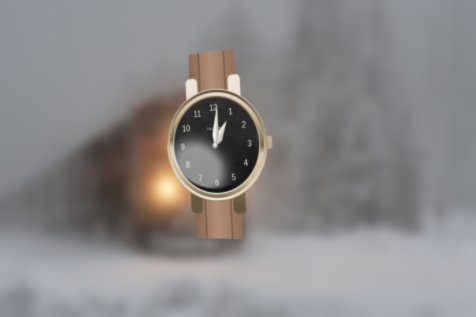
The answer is 1,01
